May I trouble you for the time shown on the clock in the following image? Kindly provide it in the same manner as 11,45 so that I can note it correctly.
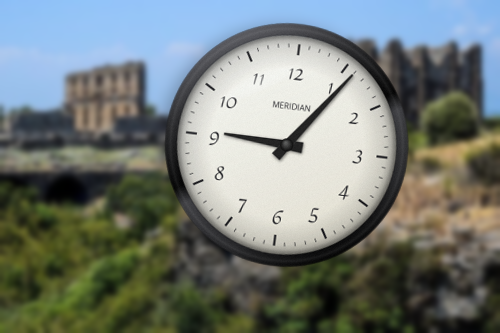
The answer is 9,06
